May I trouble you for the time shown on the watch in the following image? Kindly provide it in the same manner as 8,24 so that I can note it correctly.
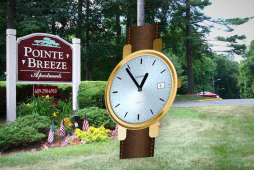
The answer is 12,54
